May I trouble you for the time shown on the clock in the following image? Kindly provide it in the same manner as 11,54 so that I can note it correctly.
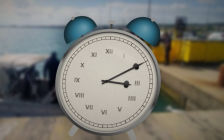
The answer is 3,10
